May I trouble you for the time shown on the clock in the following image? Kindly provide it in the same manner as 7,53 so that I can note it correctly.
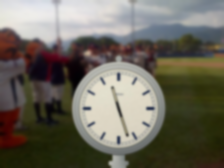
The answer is 11,27
